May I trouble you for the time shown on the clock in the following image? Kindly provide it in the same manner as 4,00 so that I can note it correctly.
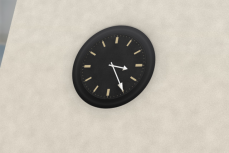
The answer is 3,25
